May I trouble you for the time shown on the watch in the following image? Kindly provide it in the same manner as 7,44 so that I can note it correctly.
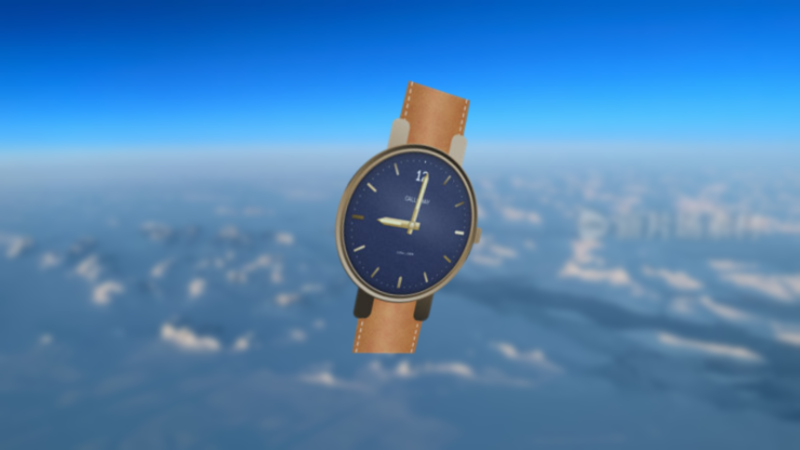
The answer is 9,01
